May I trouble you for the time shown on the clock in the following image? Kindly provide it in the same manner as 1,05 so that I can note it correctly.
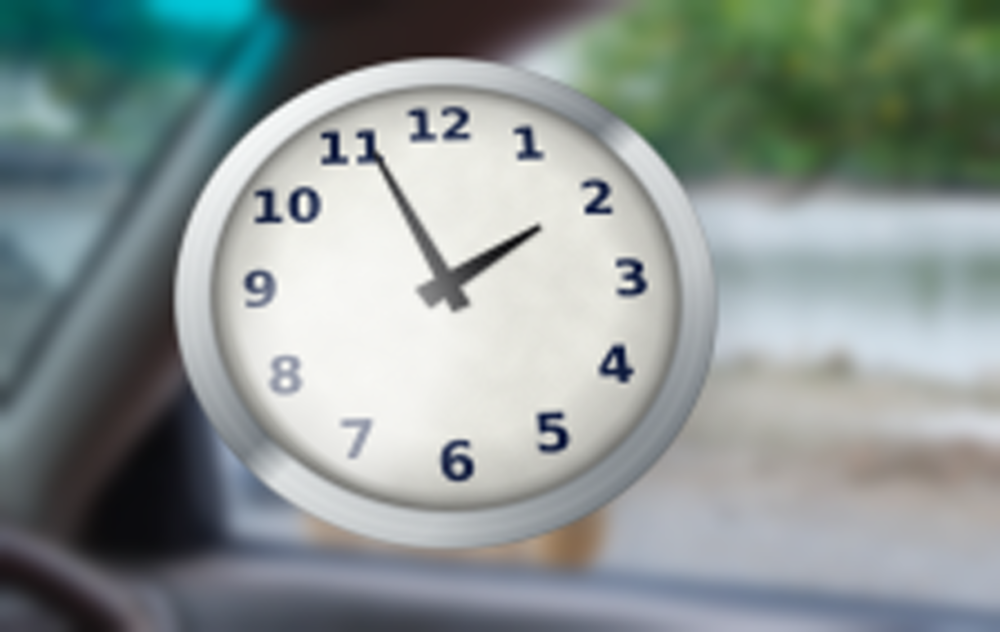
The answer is 1,56
